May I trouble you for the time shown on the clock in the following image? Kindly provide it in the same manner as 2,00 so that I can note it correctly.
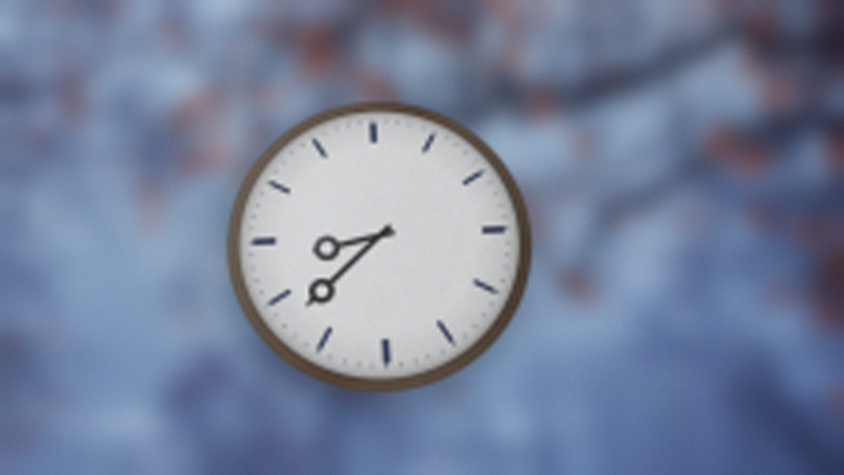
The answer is 8,38
